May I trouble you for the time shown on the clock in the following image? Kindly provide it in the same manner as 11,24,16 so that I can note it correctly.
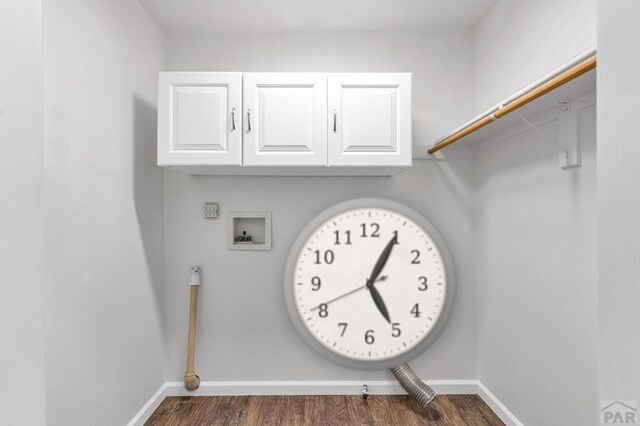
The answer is 5,04,41
